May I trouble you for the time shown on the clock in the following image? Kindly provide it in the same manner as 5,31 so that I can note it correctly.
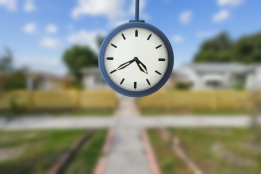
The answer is 4,40
